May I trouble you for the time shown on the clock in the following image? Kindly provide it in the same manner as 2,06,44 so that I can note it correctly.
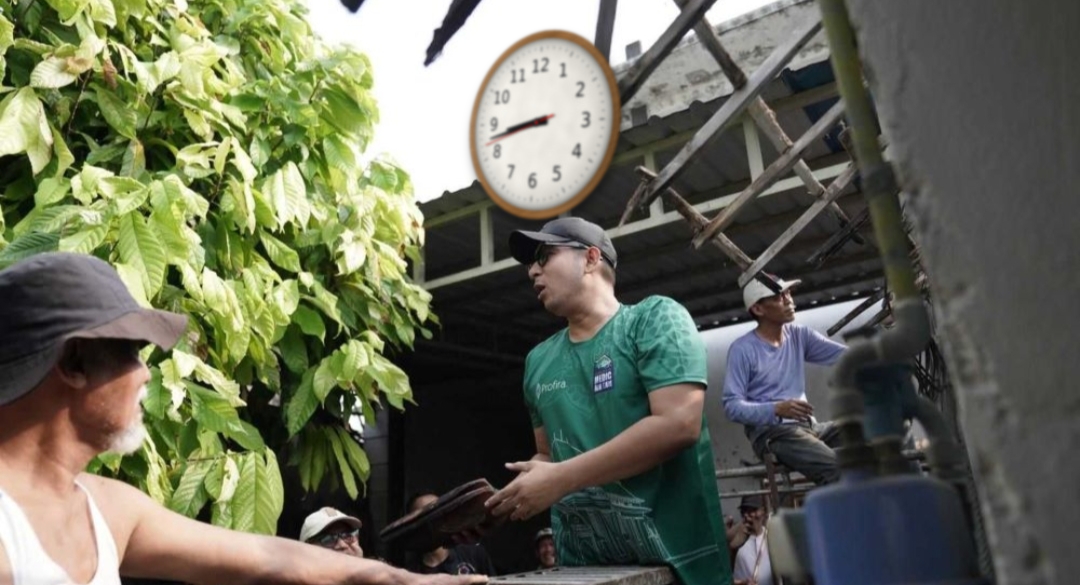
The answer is 8,42,42
